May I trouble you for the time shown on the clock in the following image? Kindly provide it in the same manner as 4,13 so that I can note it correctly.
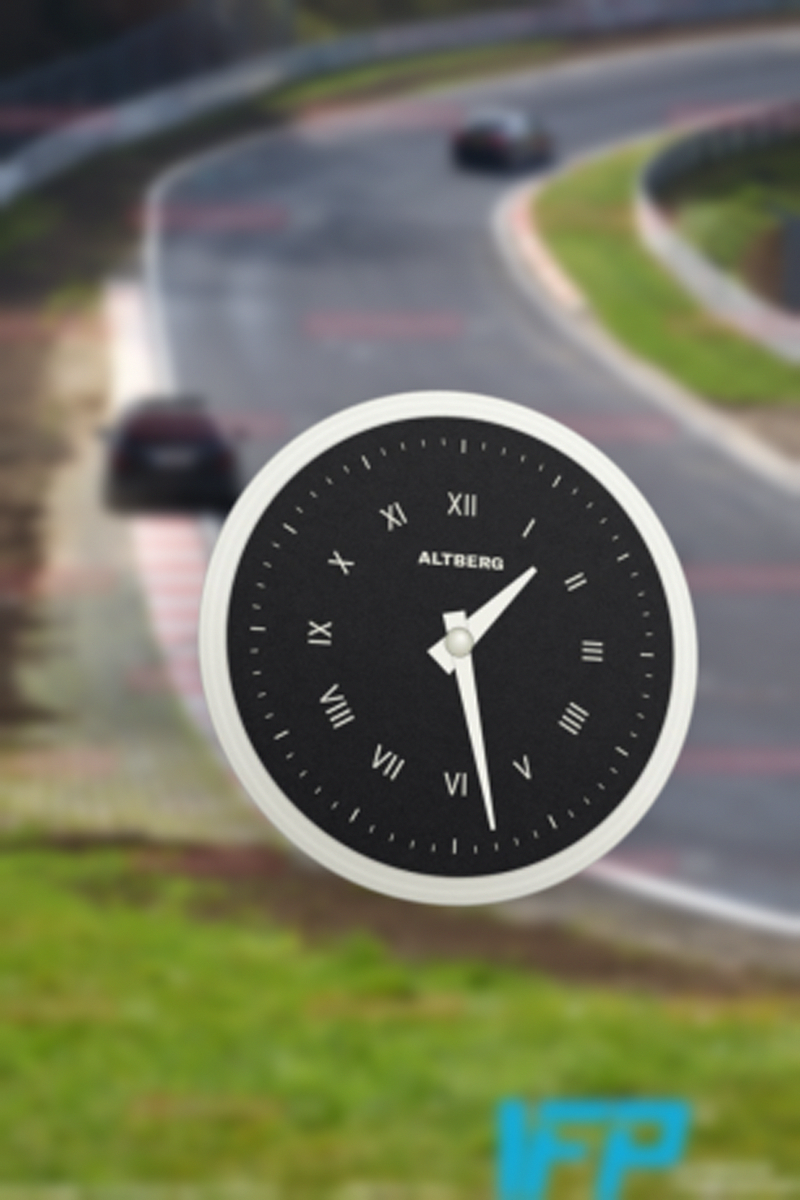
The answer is 1,28
